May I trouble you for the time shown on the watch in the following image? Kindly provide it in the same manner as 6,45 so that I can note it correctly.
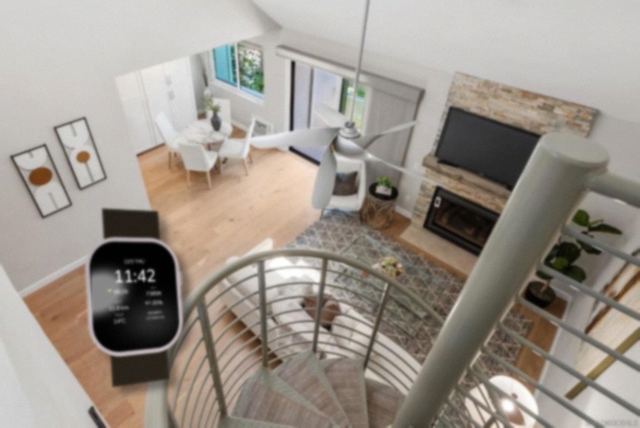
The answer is 11,42
